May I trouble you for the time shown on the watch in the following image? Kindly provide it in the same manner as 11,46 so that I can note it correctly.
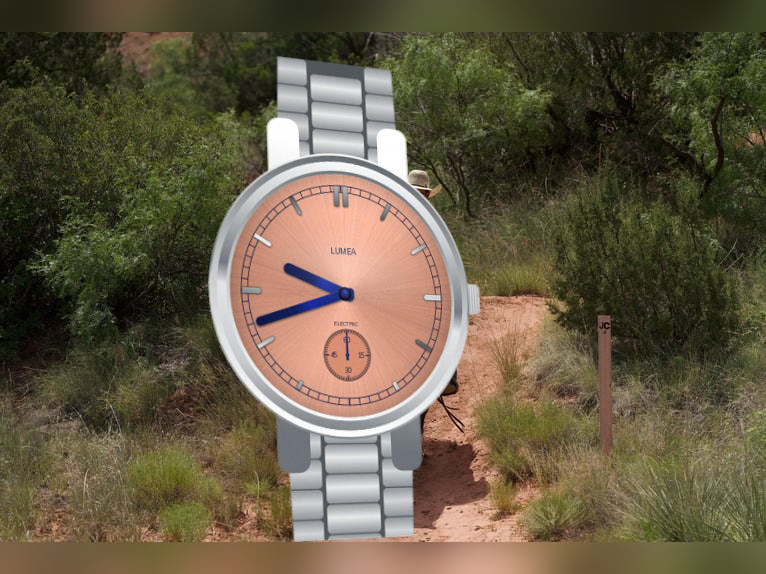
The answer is 9,42
